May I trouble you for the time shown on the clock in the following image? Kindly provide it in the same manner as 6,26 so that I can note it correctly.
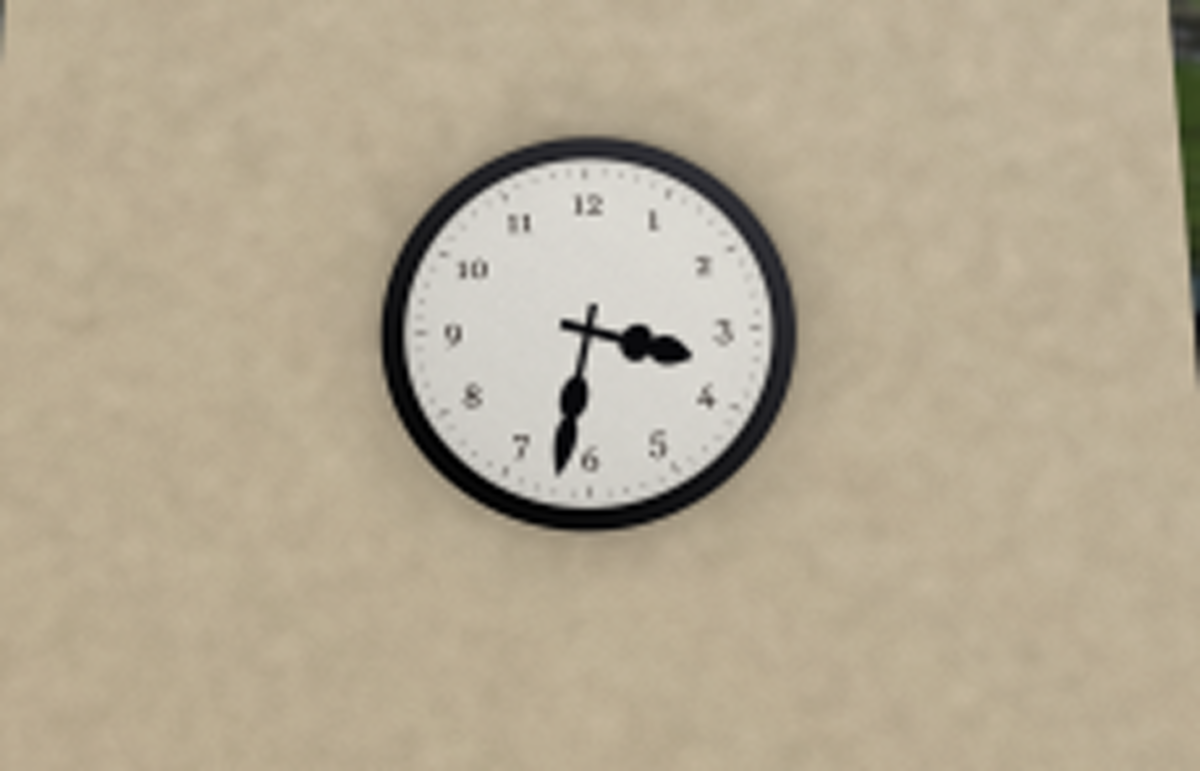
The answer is 3,32
